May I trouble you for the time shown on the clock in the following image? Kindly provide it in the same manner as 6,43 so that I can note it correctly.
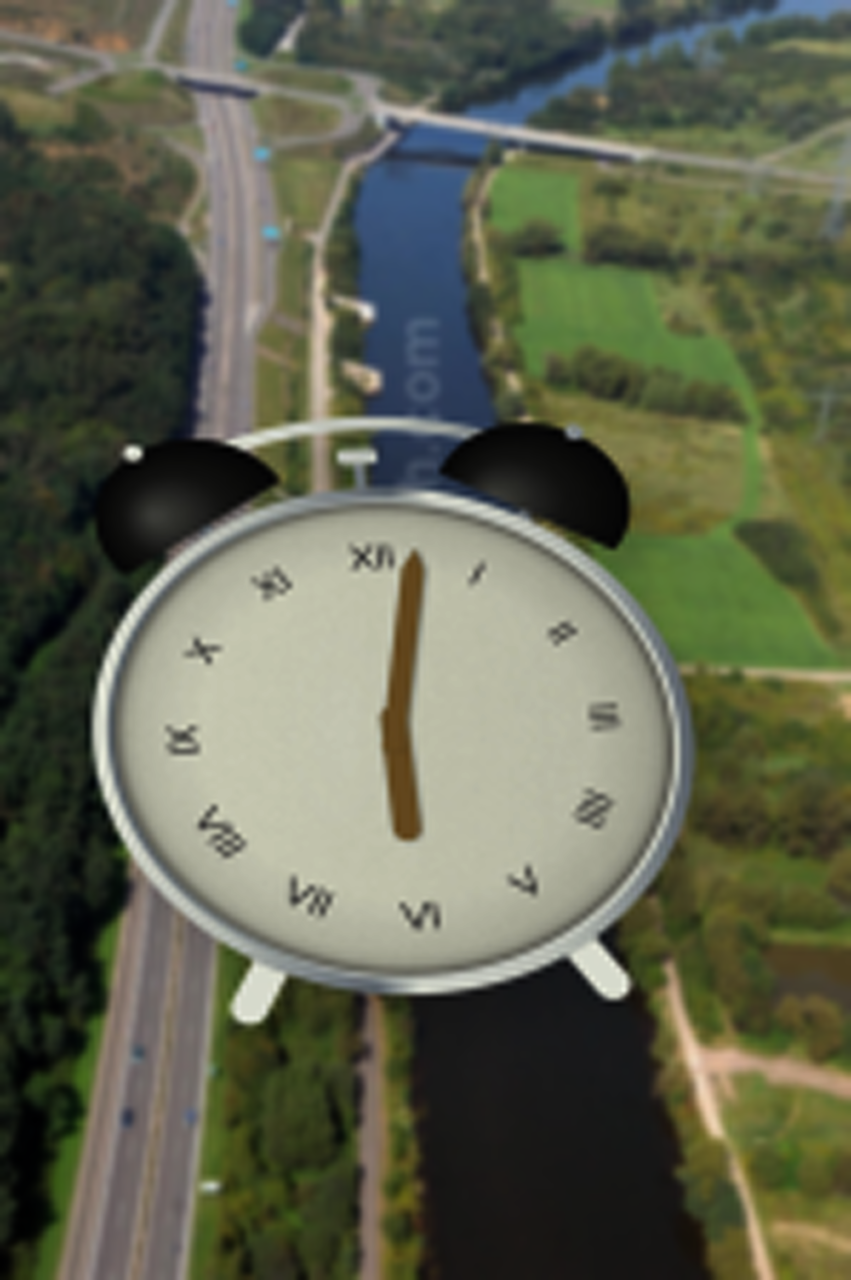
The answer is 6,02
